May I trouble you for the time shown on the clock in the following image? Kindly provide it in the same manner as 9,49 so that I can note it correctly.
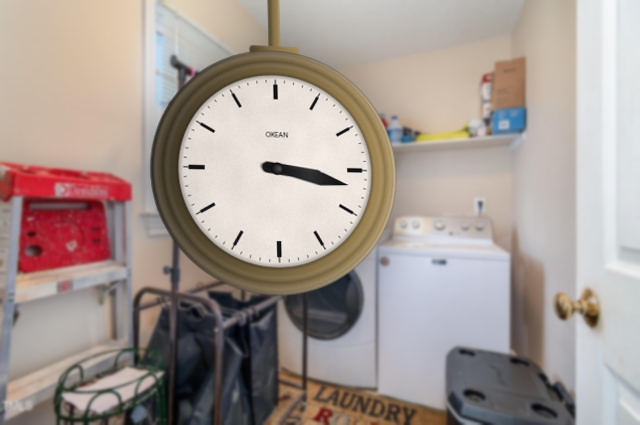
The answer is 3,17
